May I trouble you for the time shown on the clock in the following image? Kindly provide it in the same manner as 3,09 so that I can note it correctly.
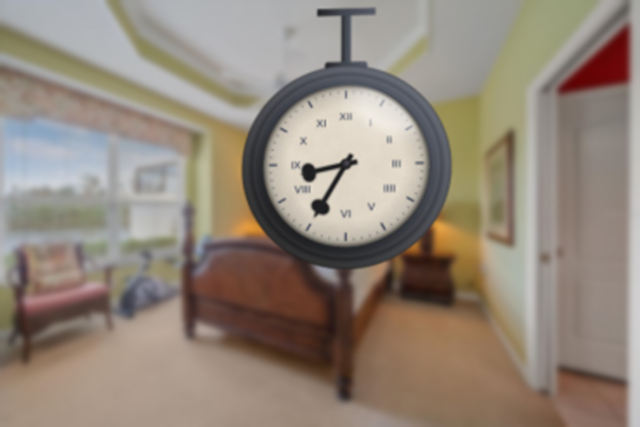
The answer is 8,35
